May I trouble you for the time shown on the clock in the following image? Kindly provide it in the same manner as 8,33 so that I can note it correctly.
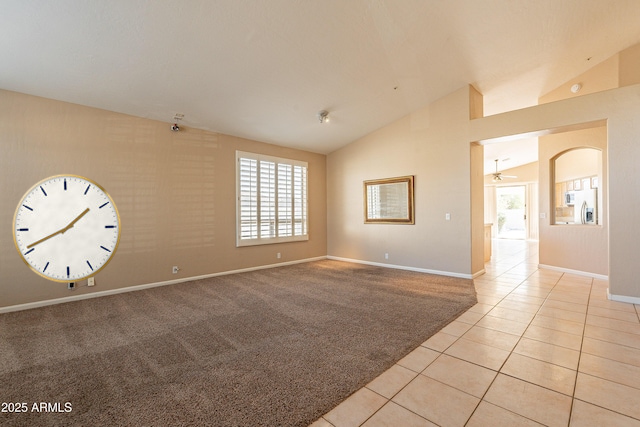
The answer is 1,41
